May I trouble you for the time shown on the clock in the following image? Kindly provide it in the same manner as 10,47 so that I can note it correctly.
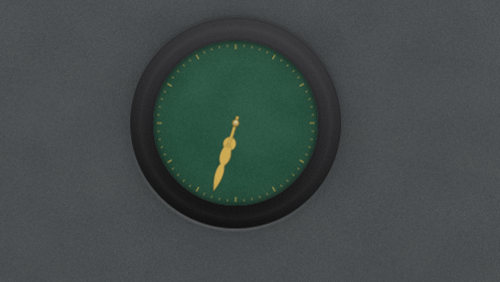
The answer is 6,33
